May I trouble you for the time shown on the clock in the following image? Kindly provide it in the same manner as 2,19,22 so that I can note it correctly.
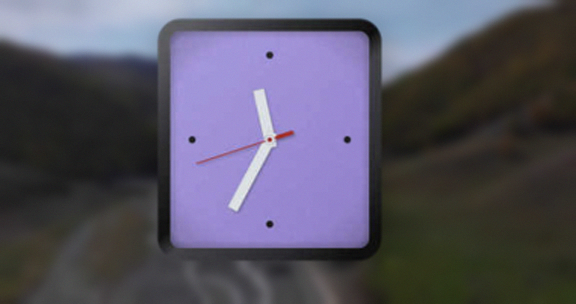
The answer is 11,34,42
